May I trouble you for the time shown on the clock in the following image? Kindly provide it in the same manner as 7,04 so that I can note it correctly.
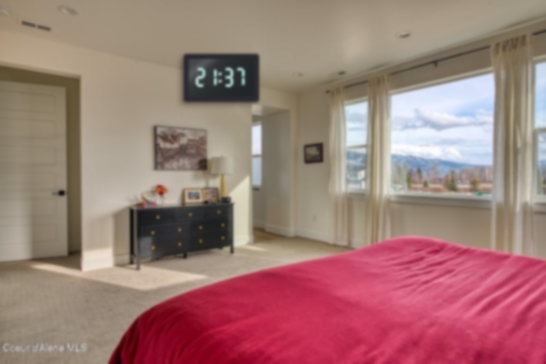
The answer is 21,37
